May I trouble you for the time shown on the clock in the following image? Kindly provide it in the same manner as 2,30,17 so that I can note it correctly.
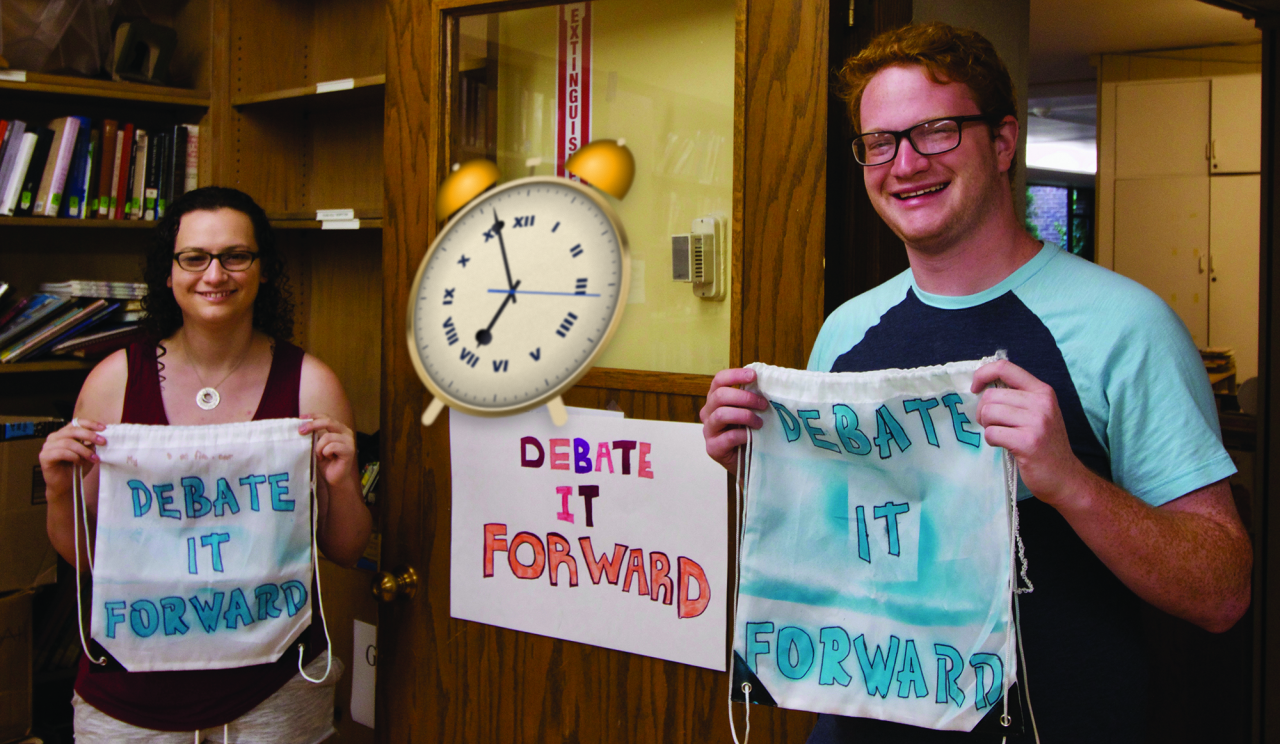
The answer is 6,56,16
